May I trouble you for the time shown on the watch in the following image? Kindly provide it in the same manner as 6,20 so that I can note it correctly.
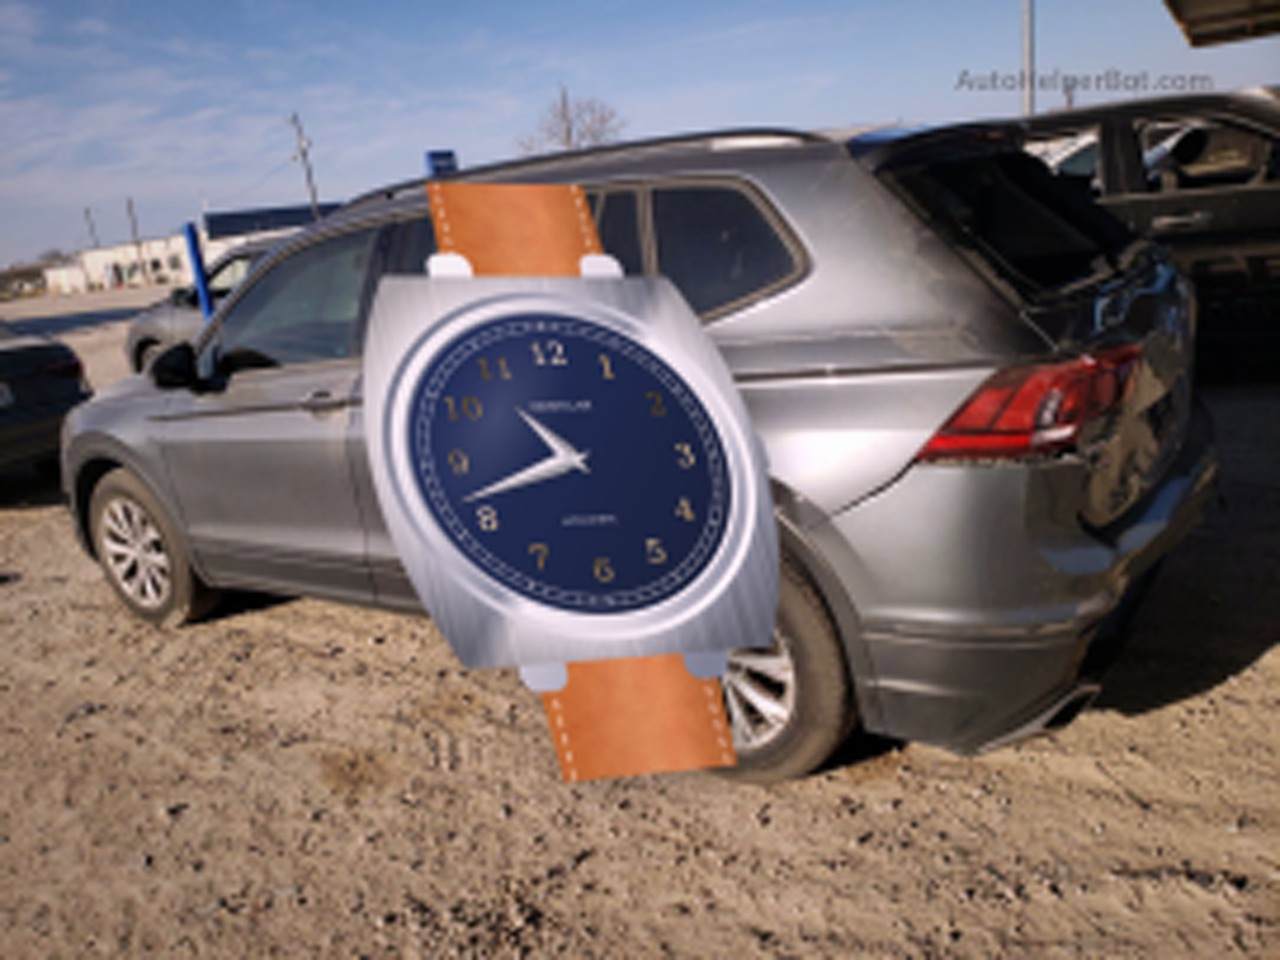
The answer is 10,42
